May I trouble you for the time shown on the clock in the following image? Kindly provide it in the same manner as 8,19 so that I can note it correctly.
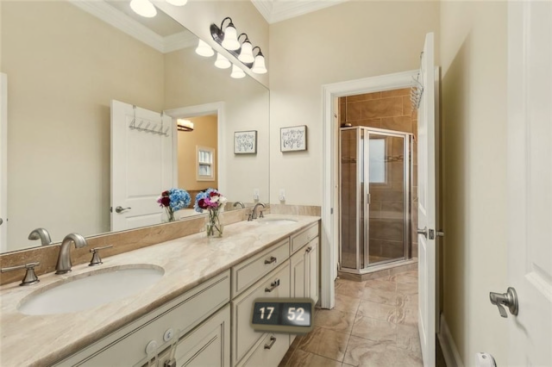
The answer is 17,52
